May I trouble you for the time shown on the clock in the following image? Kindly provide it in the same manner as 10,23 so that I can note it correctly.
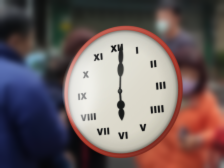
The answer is 6,01
